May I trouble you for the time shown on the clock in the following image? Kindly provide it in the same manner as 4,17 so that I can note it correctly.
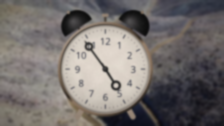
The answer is 4,54
